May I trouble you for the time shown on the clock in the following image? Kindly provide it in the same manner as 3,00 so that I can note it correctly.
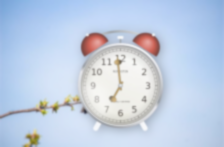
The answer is 6,59
